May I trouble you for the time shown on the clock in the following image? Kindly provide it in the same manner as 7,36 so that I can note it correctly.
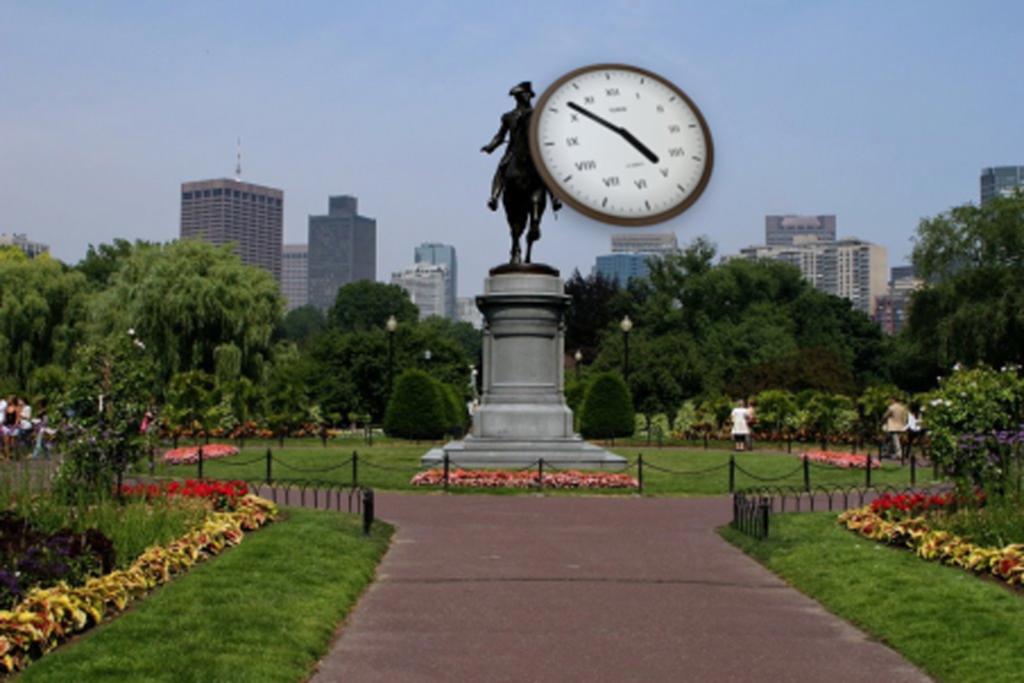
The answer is 4,52
